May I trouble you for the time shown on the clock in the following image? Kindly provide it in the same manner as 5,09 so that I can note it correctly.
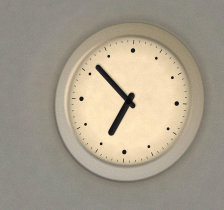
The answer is 6,52
